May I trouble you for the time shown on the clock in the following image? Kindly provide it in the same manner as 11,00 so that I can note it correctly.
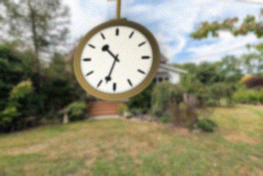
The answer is 10,33
